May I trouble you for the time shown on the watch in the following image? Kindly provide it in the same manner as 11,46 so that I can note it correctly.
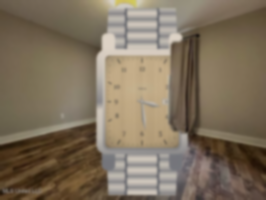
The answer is 3,29
